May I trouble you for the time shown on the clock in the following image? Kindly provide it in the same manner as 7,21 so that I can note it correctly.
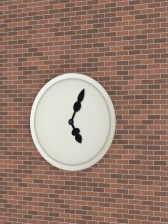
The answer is 5,04
